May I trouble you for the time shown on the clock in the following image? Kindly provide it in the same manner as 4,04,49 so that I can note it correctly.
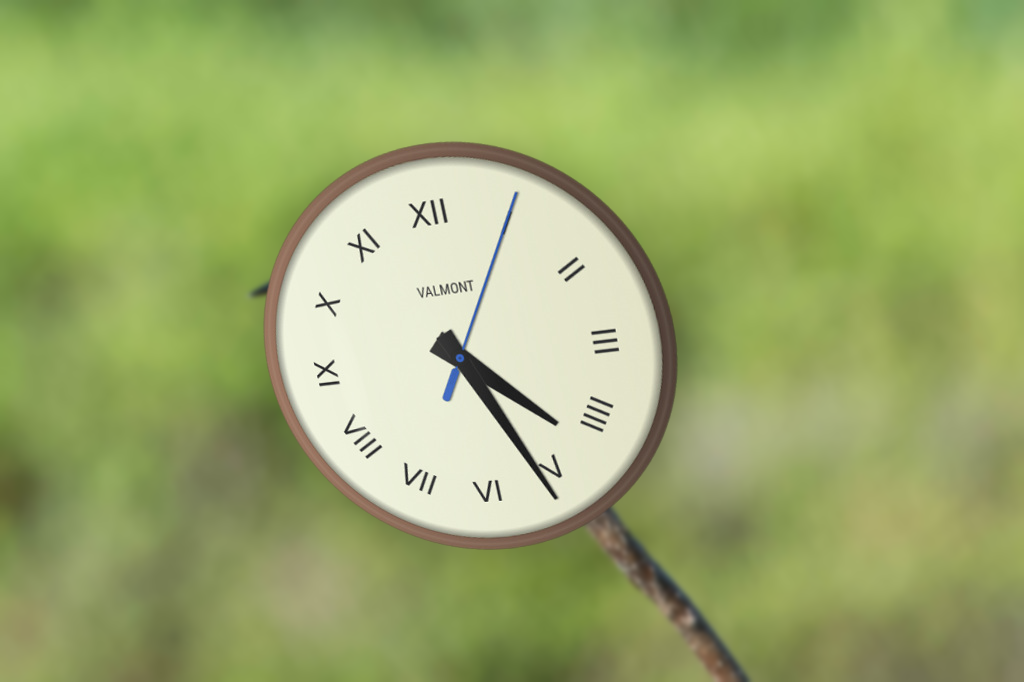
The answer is 4,26,05
